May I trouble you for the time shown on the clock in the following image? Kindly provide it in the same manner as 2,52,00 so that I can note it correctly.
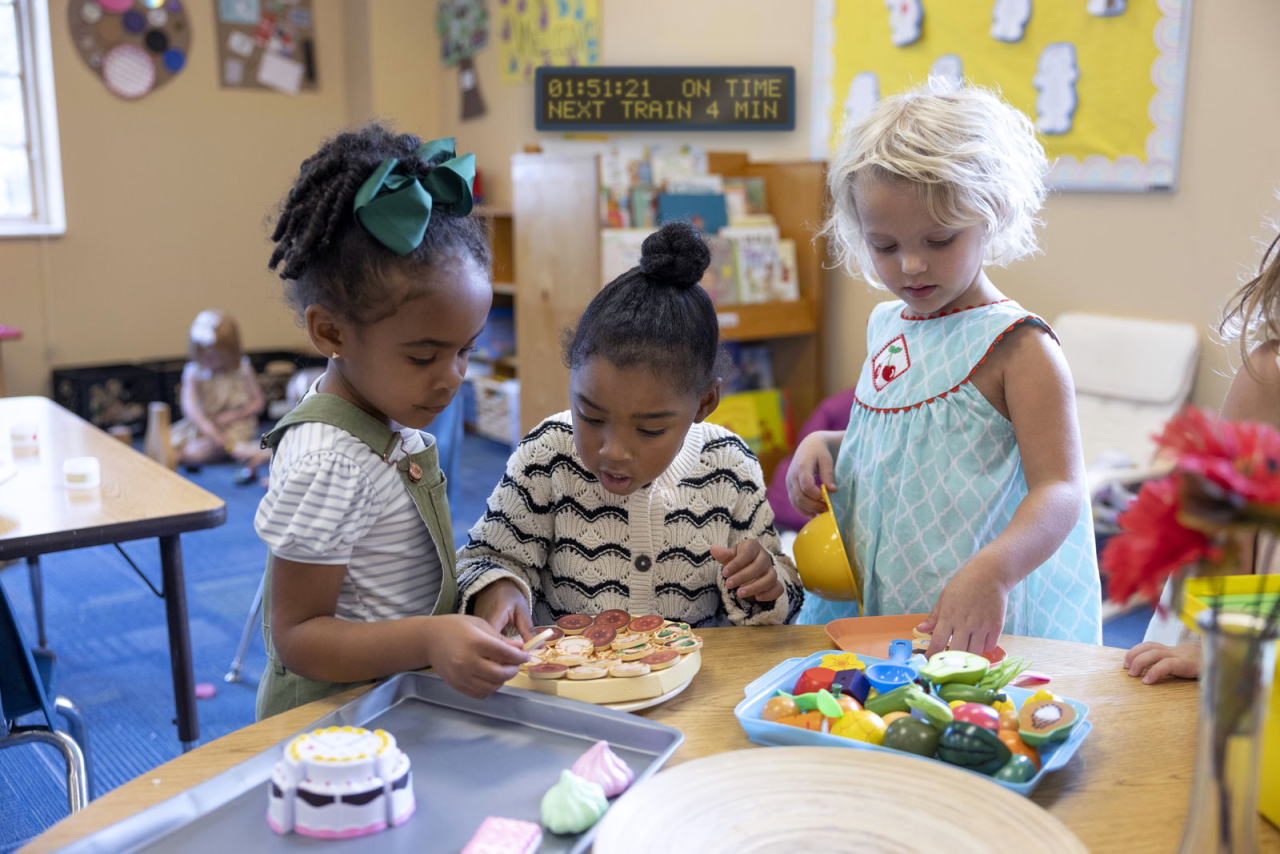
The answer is 1,51,21
